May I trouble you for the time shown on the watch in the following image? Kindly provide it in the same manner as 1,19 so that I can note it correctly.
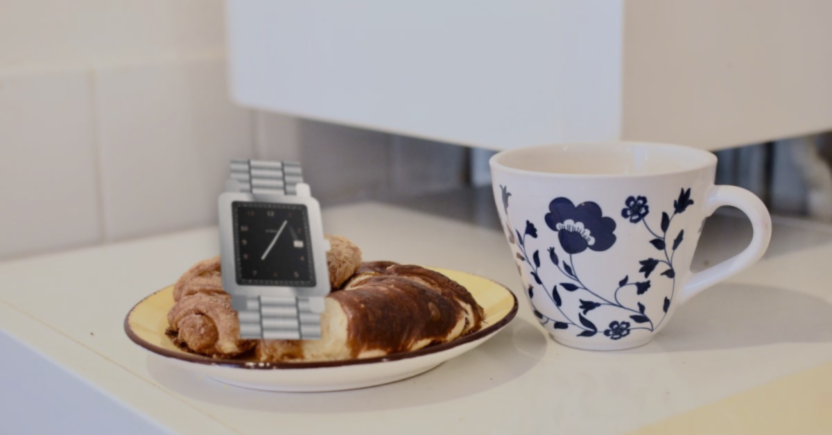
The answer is 7,05
